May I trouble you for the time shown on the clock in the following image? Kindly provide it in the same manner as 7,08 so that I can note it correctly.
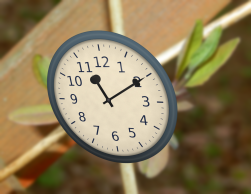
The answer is 11,10
